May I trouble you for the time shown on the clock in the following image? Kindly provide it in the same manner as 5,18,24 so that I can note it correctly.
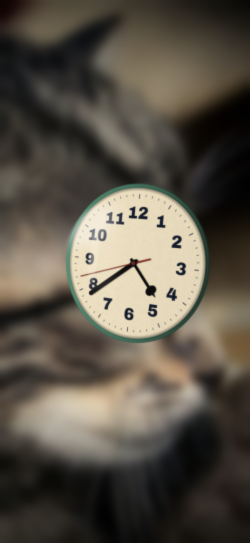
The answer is 4,38,42
